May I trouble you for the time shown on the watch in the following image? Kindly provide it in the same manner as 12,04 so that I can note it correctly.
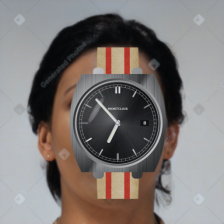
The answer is 6,53
